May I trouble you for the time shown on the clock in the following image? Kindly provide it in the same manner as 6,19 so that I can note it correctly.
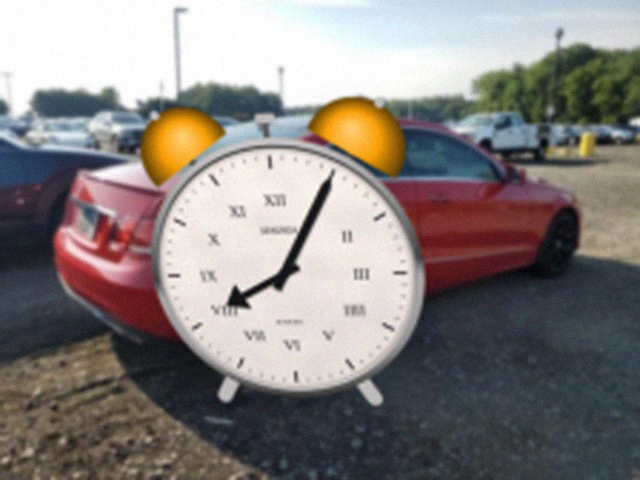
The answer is 8,05
